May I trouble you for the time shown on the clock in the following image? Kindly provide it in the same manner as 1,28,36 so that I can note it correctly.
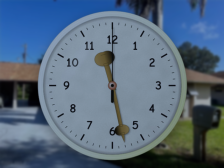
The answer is 11,28,00
